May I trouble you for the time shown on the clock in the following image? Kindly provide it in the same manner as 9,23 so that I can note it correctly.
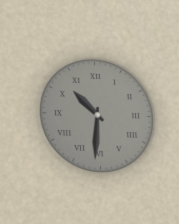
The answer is 10,31
